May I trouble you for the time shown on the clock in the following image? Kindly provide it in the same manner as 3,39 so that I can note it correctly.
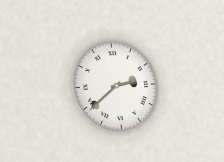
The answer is 2,39
